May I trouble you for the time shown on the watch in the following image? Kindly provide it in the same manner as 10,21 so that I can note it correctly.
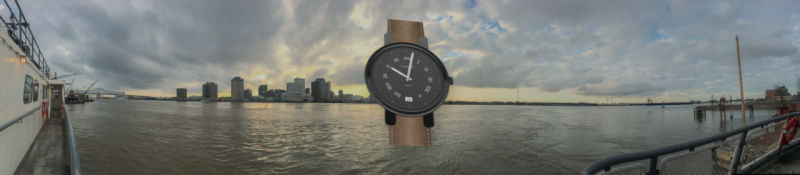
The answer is 10,02
